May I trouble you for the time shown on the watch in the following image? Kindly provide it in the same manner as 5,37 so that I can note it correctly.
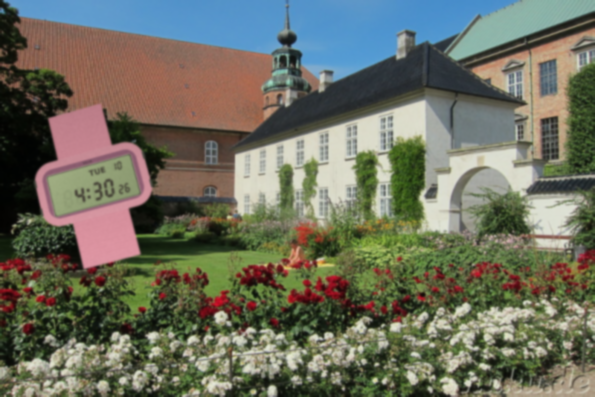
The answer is 4,30
